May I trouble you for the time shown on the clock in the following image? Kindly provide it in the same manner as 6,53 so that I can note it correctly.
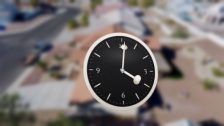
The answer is 4,01
